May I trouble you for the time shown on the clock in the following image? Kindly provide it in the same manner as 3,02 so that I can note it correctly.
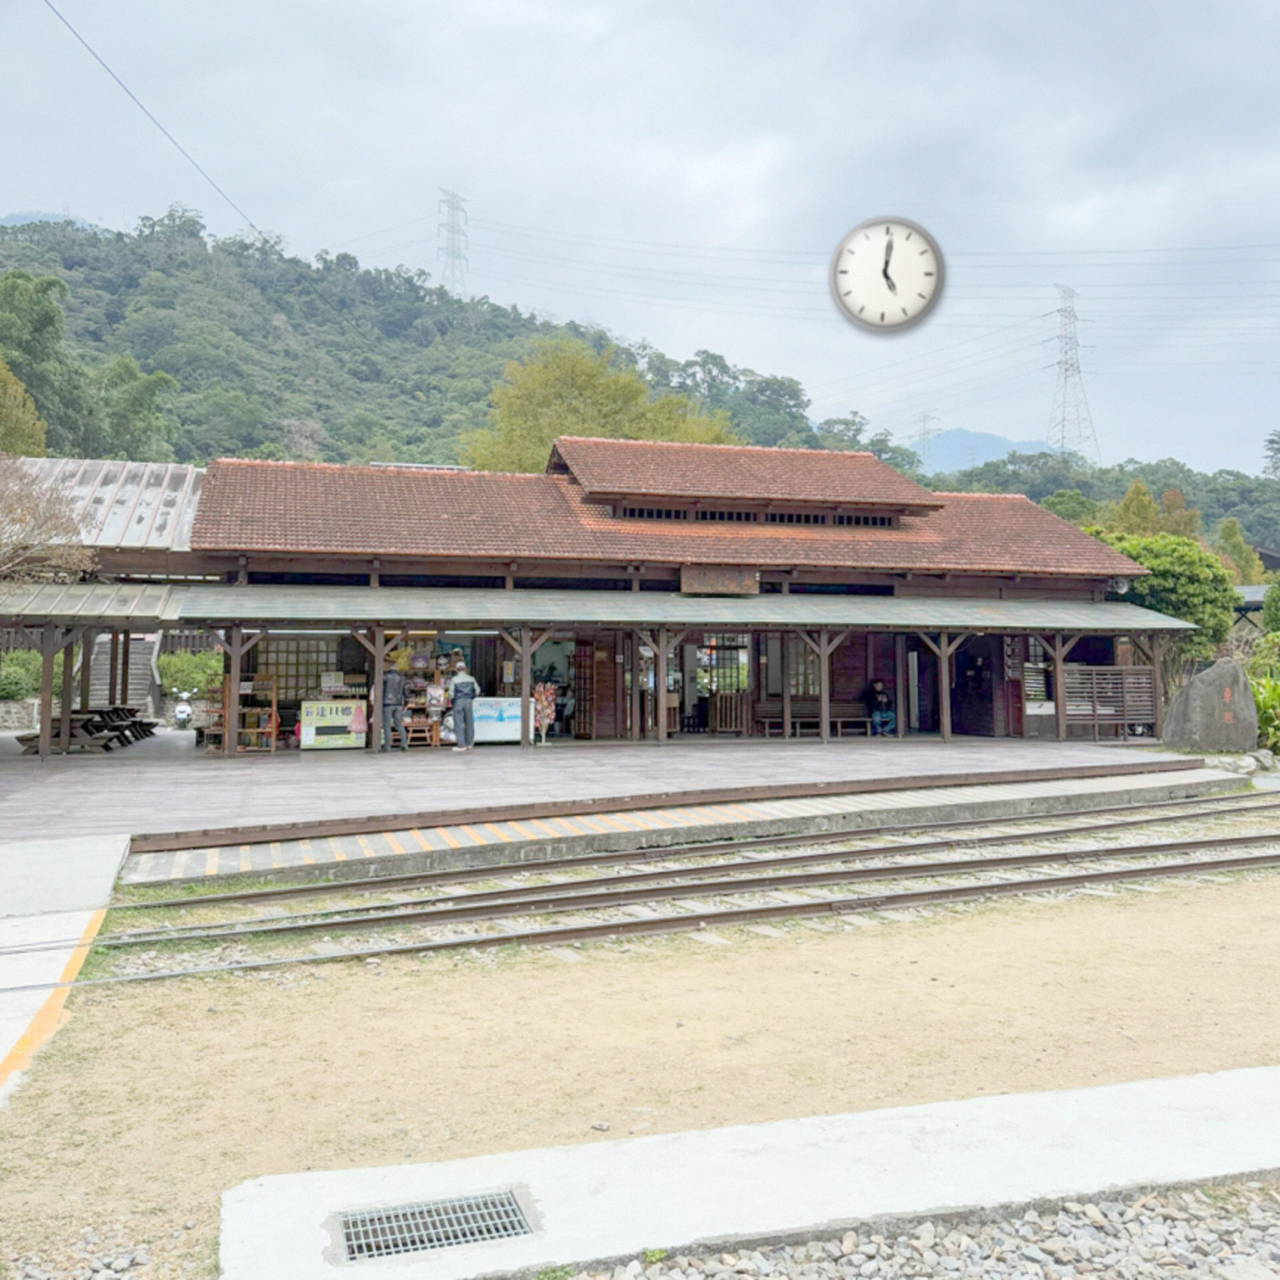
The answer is 5,01
